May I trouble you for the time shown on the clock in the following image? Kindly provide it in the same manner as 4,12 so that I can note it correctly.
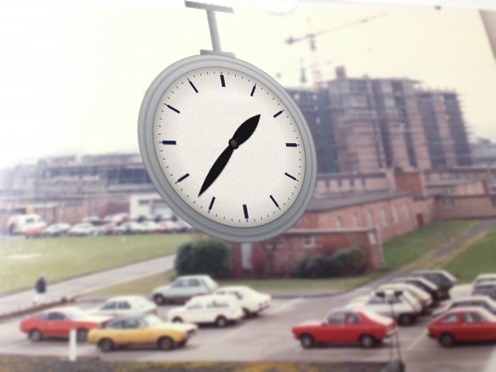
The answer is 1,37
